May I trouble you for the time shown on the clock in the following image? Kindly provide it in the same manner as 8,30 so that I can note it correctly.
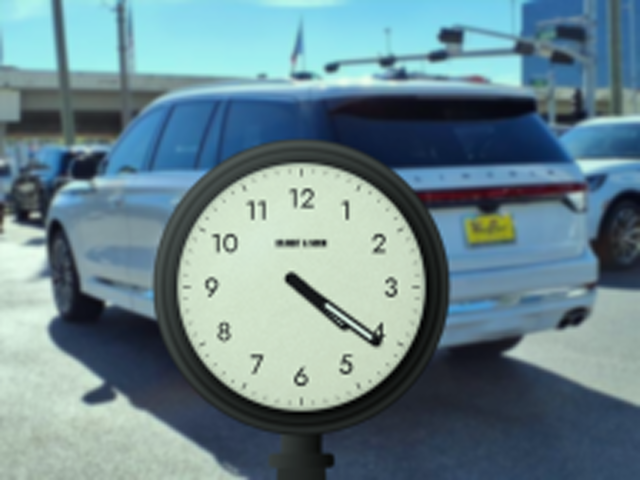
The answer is 4,21
